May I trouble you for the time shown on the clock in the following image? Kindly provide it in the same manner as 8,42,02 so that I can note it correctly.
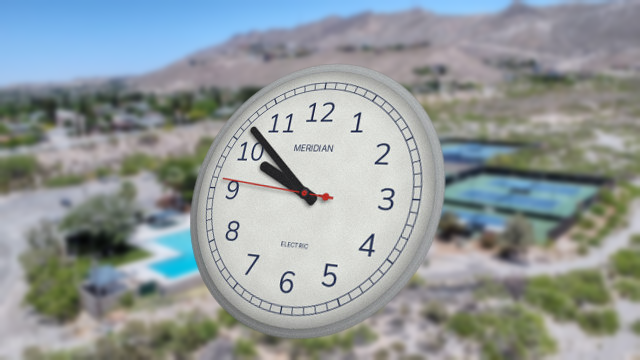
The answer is 9,51,46
